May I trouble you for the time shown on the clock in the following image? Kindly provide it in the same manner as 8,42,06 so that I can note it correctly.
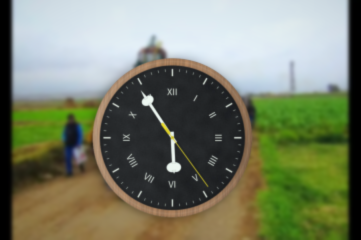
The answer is 5,54,24
